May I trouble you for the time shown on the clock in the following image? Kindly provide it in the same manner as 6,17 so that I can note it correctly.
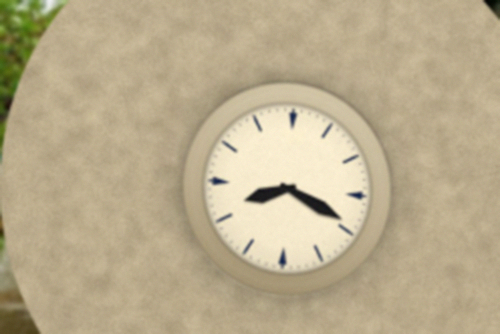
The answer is 8,19
